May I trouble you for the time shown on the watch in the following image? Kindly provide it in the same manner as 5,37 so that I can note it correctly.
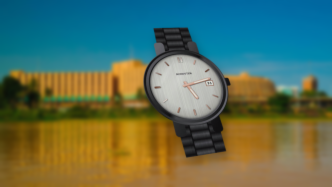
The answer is 5,13
